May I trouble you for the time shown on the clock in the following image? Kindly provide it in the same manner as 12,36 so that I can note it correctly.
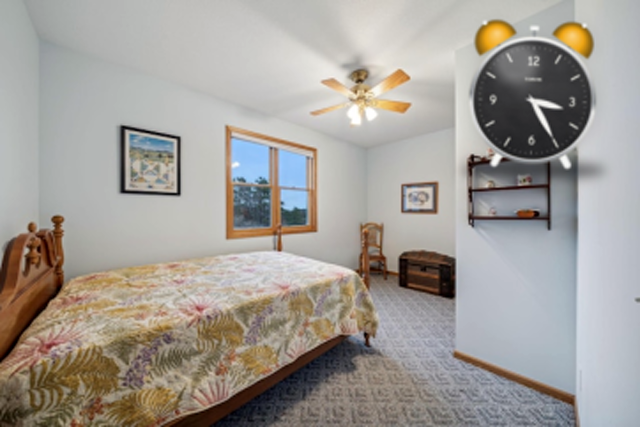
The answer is 3,25
